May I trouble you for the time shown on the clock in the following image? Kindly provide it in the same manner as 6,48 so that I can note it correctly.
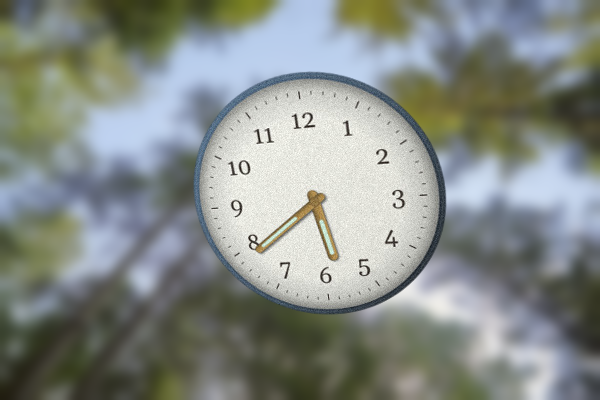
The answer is 5,39
